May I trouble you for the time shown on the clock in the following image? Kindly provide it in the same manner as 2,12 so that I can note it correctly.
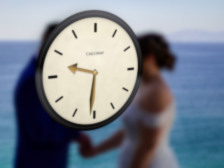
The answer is 9,31
